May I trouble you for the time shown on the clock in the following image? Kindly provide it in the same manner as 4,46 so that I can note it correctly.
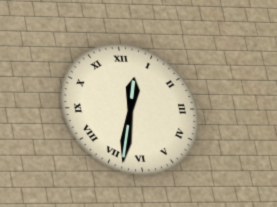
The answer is 12,33
